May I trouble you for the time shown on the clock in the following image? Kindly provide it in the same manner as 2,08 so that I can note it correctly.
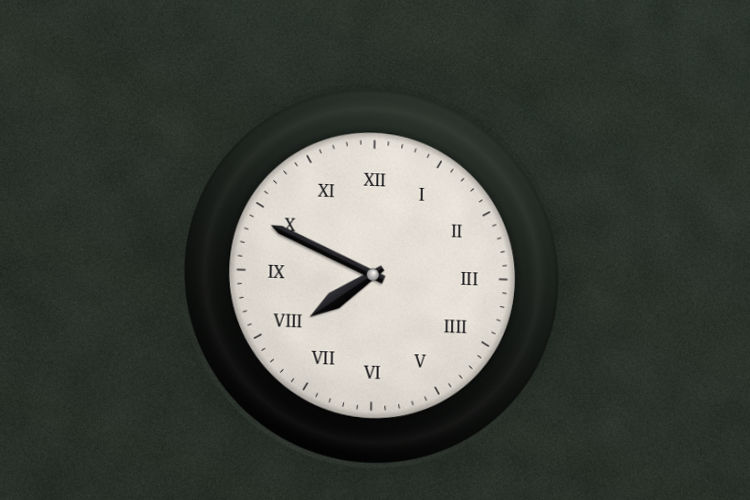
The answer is 7,49
